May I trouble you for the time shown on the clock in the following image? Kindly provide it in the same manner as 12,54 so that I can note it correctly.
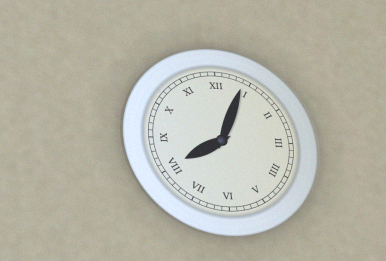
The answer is 8,04
